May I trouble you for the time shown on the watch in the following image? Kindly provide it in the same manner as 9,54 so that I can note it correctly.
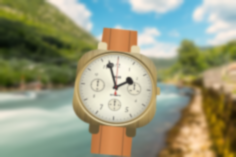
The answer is 1,57
